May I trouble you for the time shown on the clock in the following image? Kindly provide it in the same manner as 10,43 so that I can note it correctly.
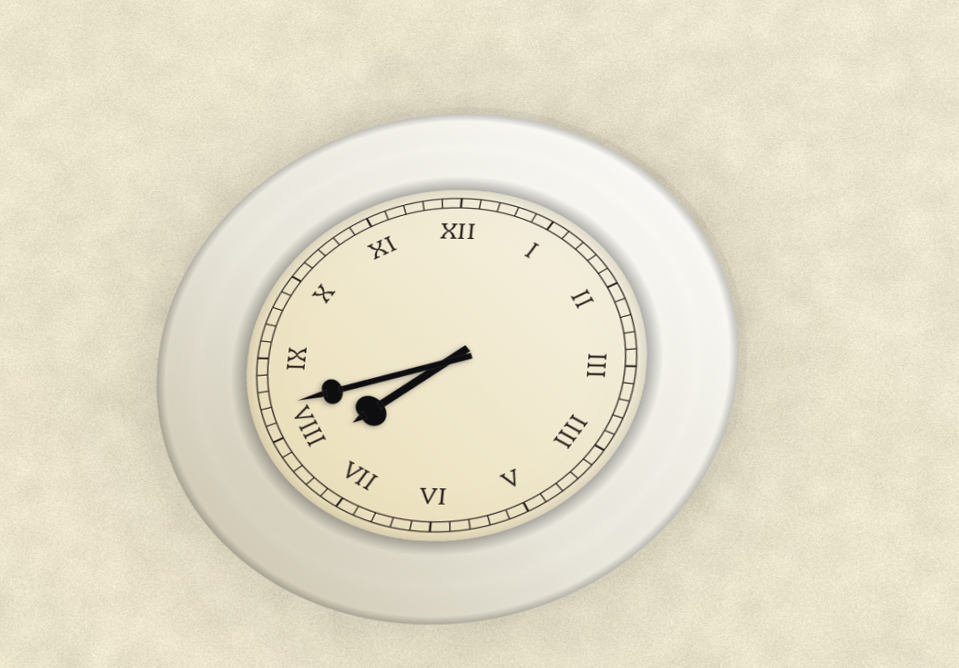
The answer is 7,42
